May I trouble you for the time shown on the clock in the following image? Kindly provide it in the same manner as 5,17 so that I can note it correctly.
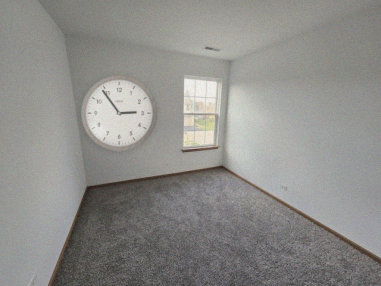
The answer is 2,54
